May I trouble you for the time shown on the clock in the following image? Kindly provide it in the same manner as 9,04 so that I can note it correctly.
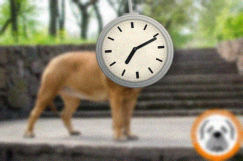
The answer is 7,11
